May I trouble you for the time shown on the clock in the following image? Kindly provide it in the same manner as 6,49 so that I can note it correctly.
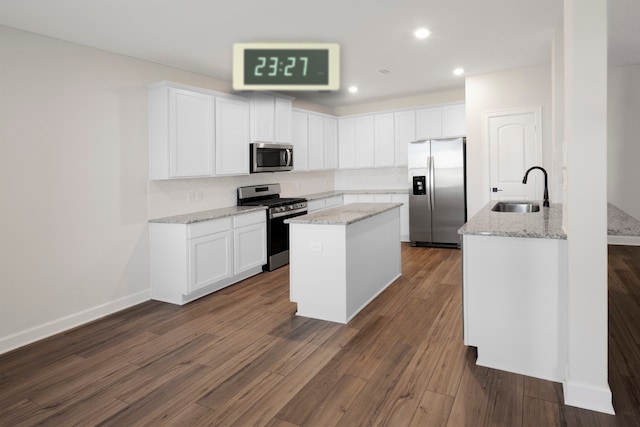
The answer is 23,27
